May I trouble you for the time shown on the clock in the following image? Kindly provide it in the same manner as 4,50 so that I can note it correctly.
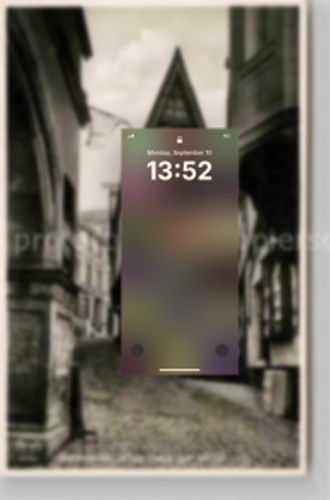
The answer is 13,52
